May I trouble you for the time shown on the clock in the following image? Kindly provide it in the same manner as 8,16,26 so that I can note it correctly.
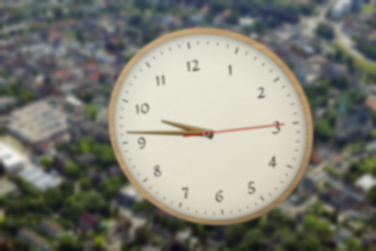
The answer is 9,46,15
